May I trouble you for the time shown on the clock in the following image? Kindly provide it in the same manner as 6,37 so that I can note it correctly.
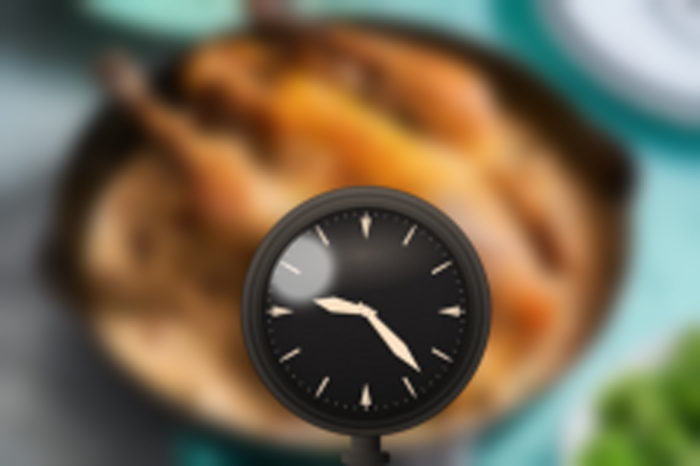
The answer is 9,23
